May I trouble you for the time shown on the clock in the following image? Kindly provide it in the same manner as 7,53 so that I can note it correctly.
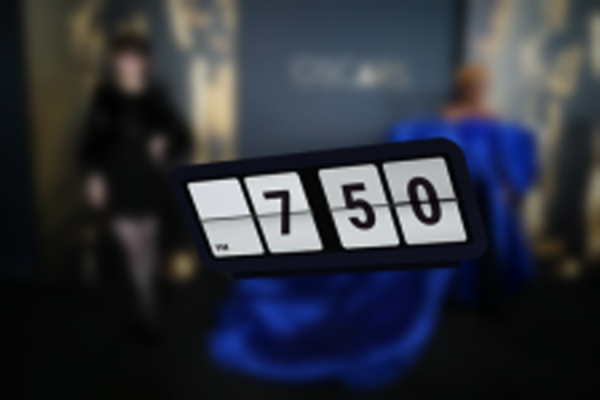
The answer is 7,50
